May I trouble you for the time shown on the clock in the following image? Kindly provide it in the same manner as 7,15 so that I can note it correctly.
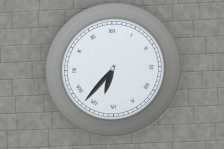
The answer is 6,37
